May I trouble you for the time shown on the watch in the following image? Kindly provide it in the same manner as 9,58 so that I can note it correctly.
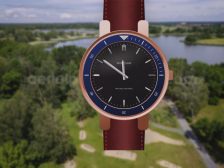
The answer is 11,51
